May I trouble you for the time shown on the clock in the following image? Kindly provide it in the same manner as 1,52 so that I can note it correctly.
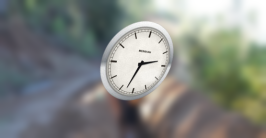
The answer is 2,33
